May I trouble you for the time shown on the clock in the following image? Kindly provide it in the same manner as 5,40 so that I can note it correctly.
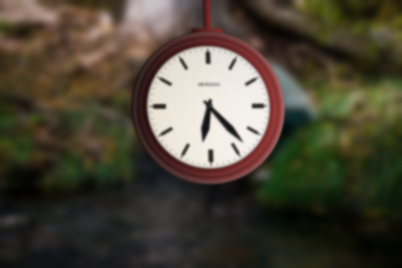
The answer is 6,23
